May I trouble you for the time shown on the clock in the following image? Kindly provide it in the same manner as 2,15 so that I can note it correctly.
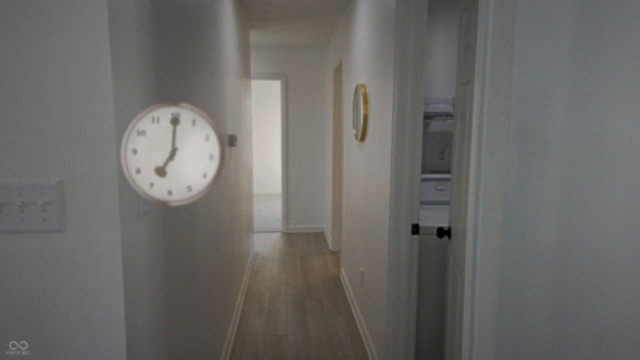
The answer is 7,00
